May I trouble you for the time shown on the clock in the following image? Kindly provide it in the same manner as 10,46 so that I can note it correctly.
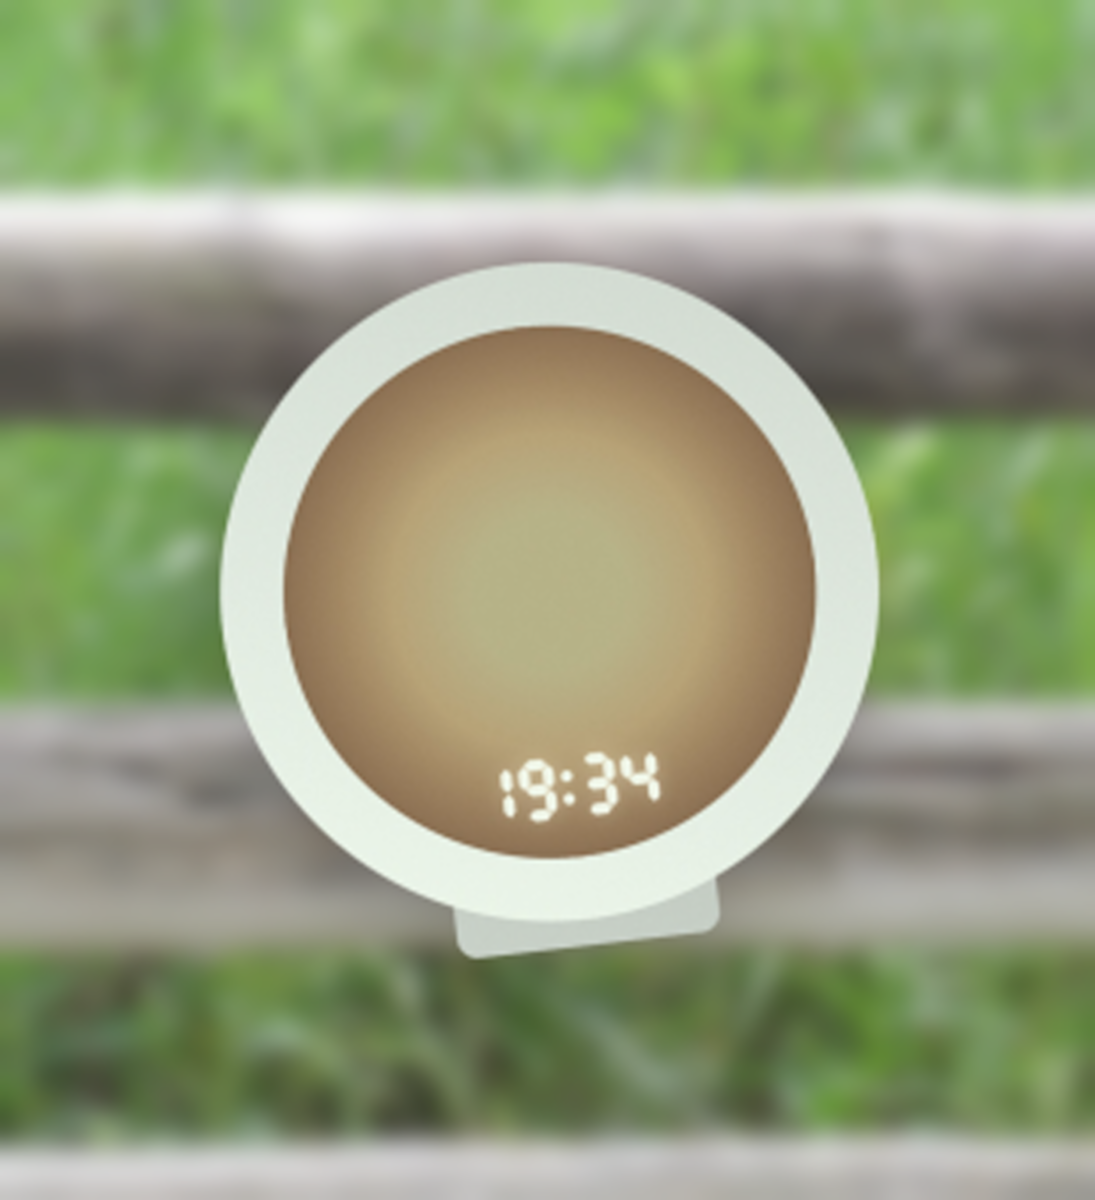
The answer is 19,34
